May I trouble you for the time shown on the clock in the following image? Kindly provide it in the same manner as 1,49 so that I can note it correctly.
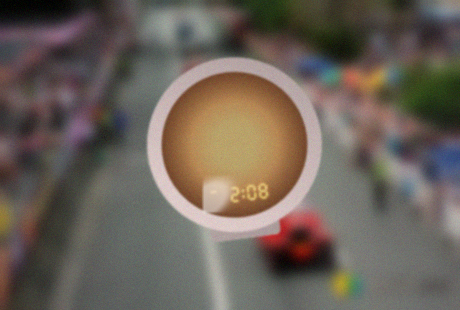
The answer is 2,08
